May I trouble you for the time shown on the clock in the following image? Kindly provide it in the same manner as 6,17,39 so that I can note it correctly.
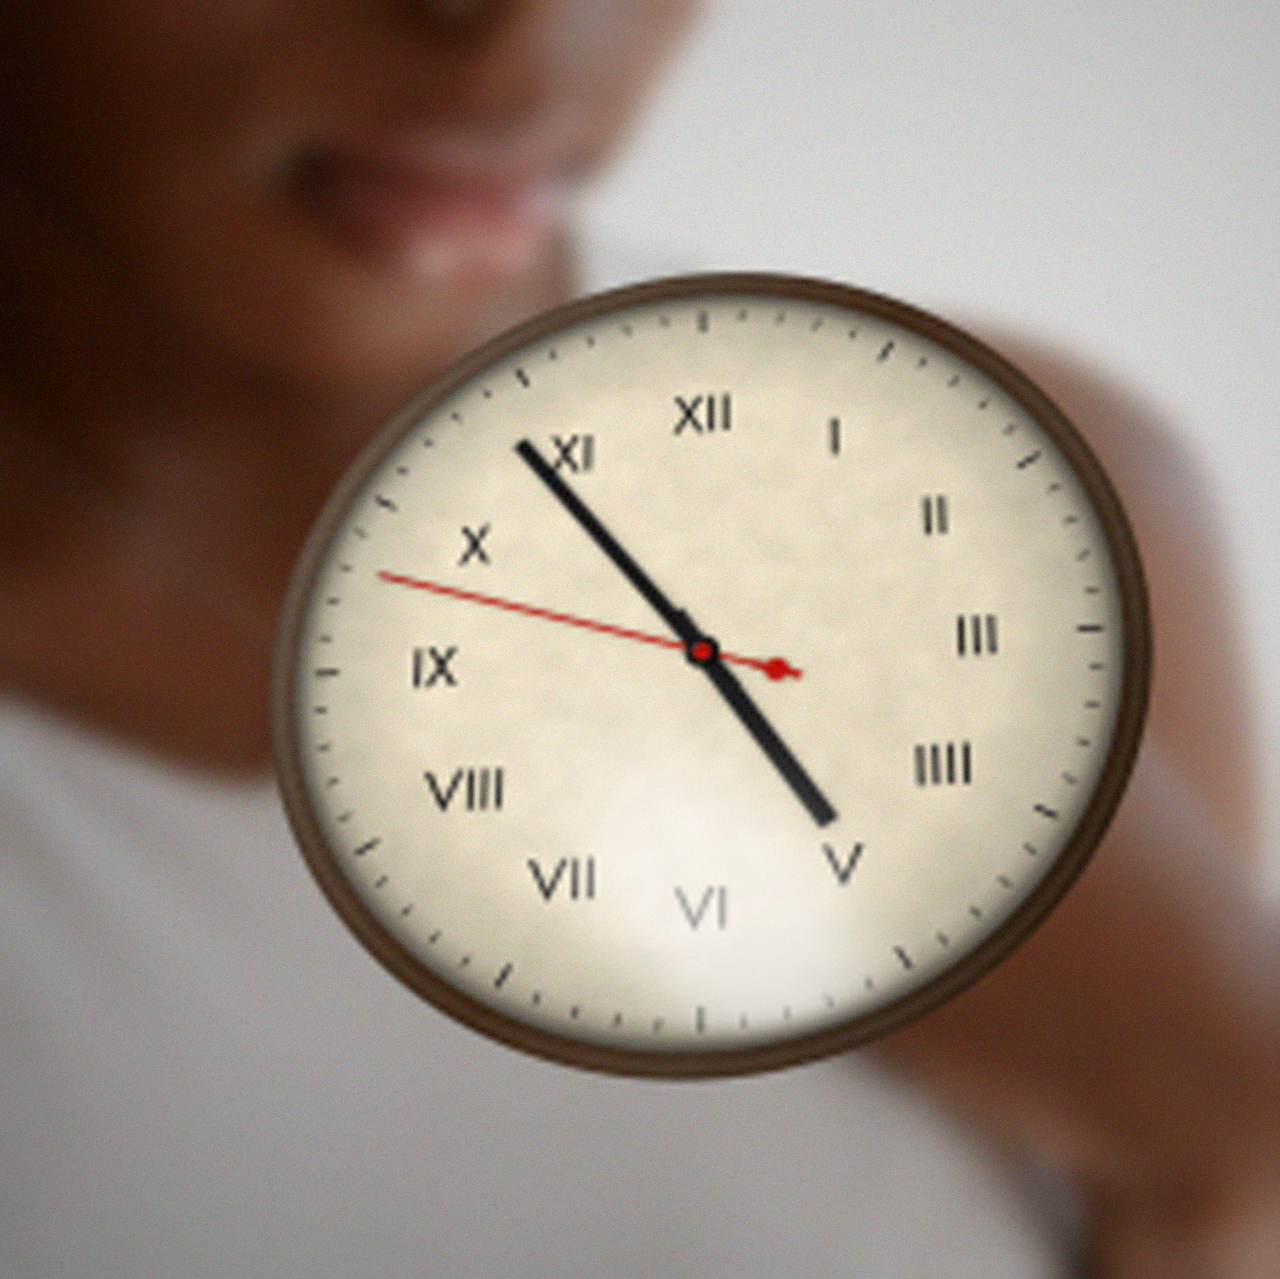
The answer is 4,53,48
